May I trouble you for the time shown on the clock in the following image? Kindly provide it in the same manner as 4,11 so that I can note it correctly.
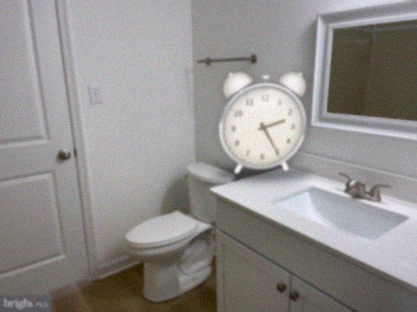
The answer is 2,25
